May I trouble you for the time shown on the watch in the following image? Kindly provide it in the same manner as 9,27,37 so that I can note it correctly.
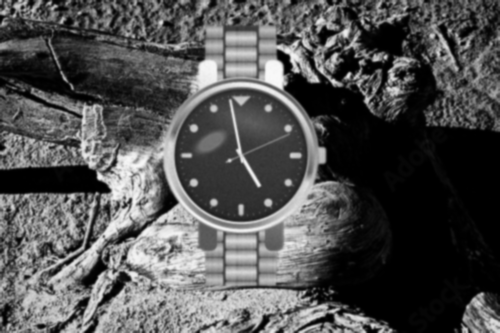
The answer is 4,58,11
